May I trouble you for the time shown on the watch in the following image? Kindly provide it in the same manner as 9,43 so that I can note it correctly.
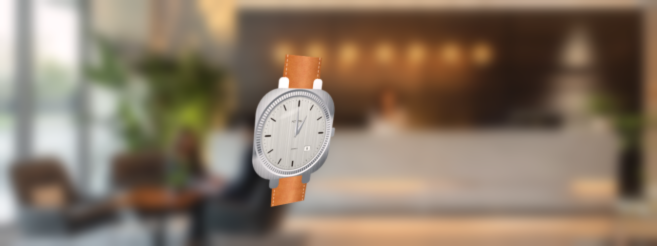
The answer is 1,00
